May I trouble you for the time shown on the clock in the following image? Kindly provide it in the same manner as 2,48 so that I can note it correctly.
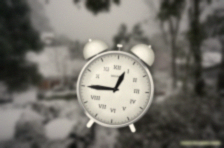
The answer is 12,45
